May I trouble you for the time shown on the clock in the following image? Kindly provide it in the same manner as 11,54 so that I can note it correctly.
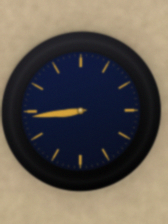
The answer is 8,44
